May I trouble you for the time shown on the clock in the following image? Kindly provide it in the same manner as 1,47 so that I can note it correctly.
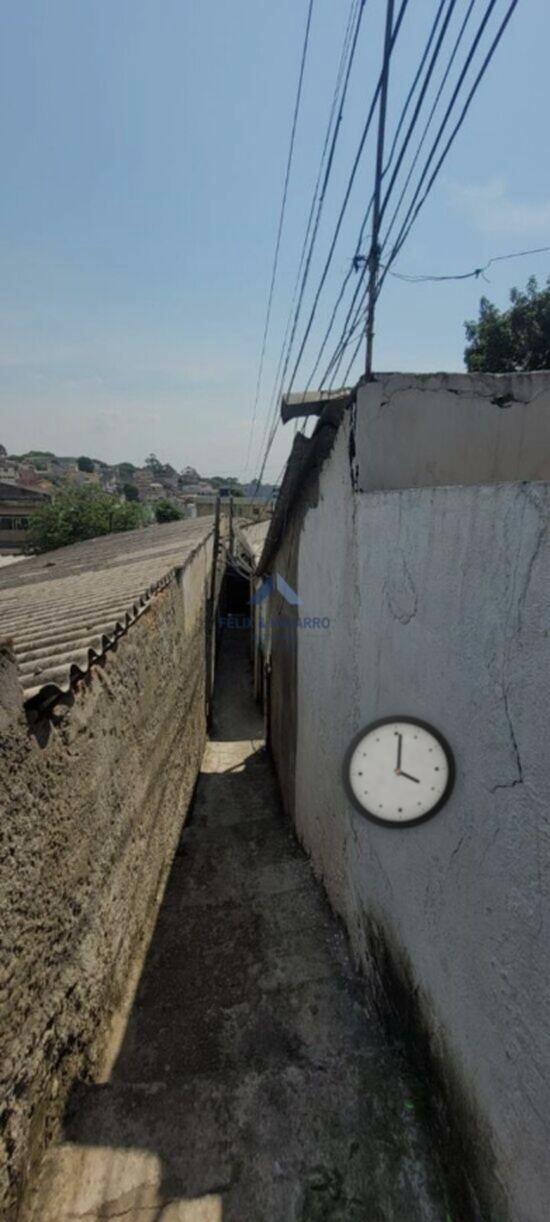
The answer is 4,01
